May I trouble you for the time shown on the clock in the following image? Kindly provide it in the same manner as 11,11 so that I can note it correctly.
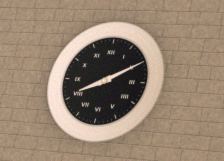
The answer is 8,10
